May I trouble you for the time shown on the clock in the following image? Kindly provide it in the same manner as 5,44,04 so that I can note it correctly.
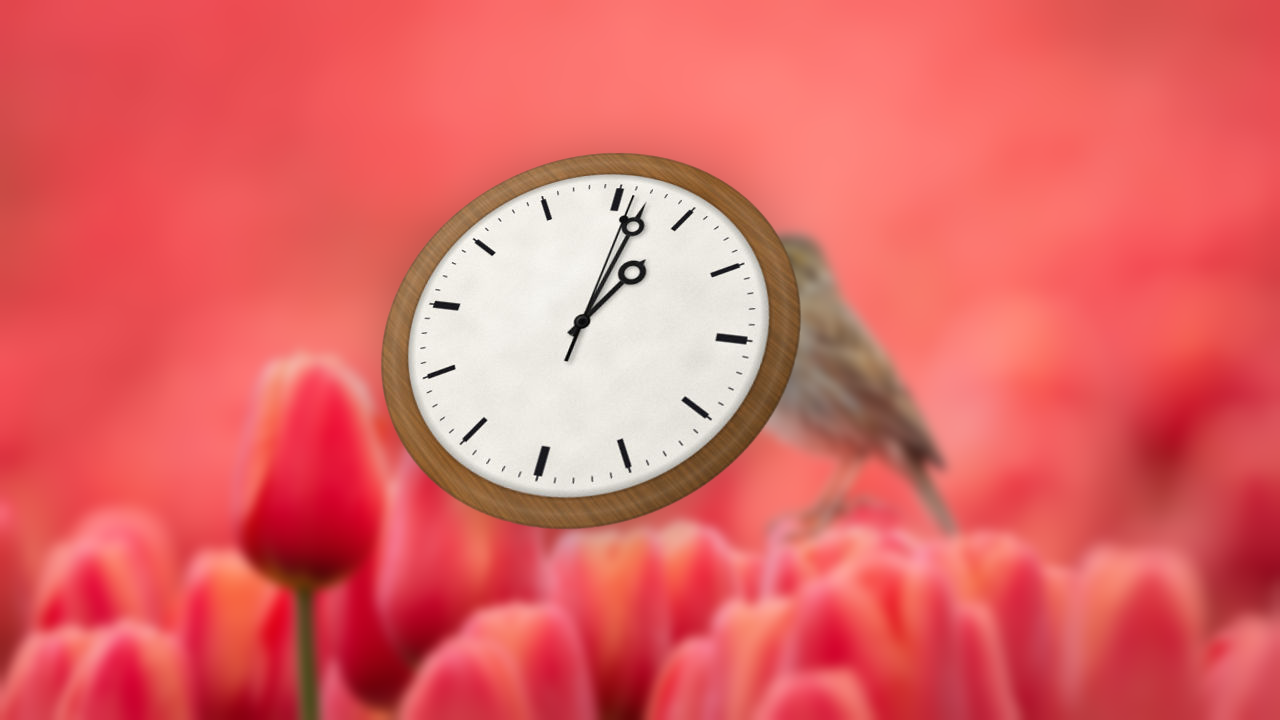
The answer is 1,02,01
